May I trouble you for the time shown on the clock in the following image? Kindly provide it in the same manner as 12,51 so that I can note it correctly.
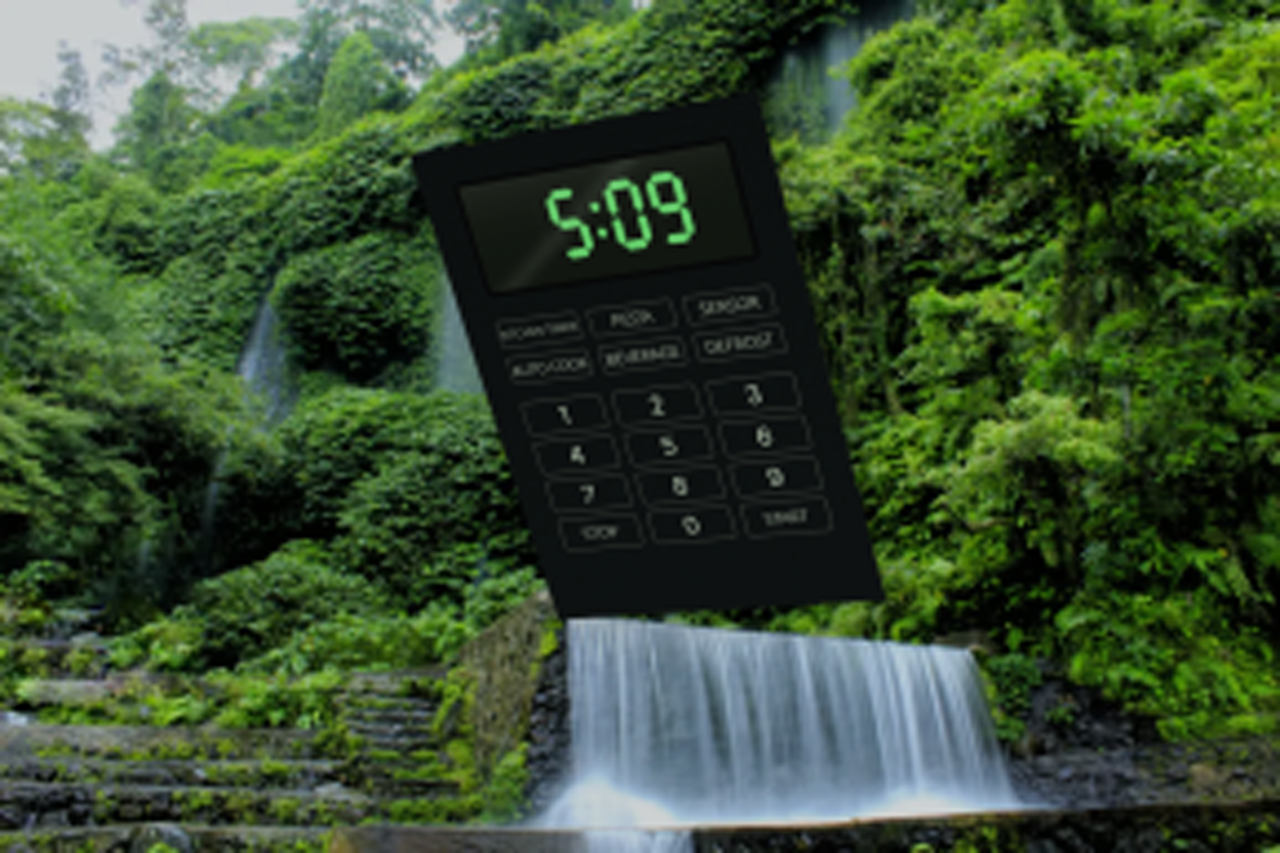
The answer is 5,09
